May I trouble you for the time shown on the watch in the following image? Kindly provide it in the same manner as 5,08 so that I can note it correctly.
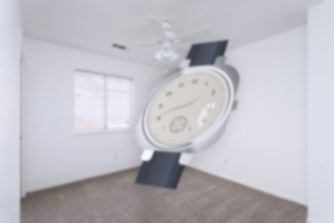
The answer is 1,41
